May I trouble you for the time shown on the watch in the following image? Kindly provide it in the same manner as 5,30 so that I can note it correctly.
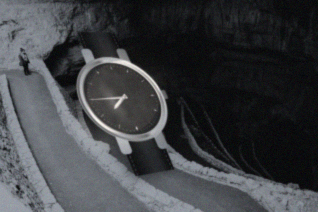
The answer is 7,45
